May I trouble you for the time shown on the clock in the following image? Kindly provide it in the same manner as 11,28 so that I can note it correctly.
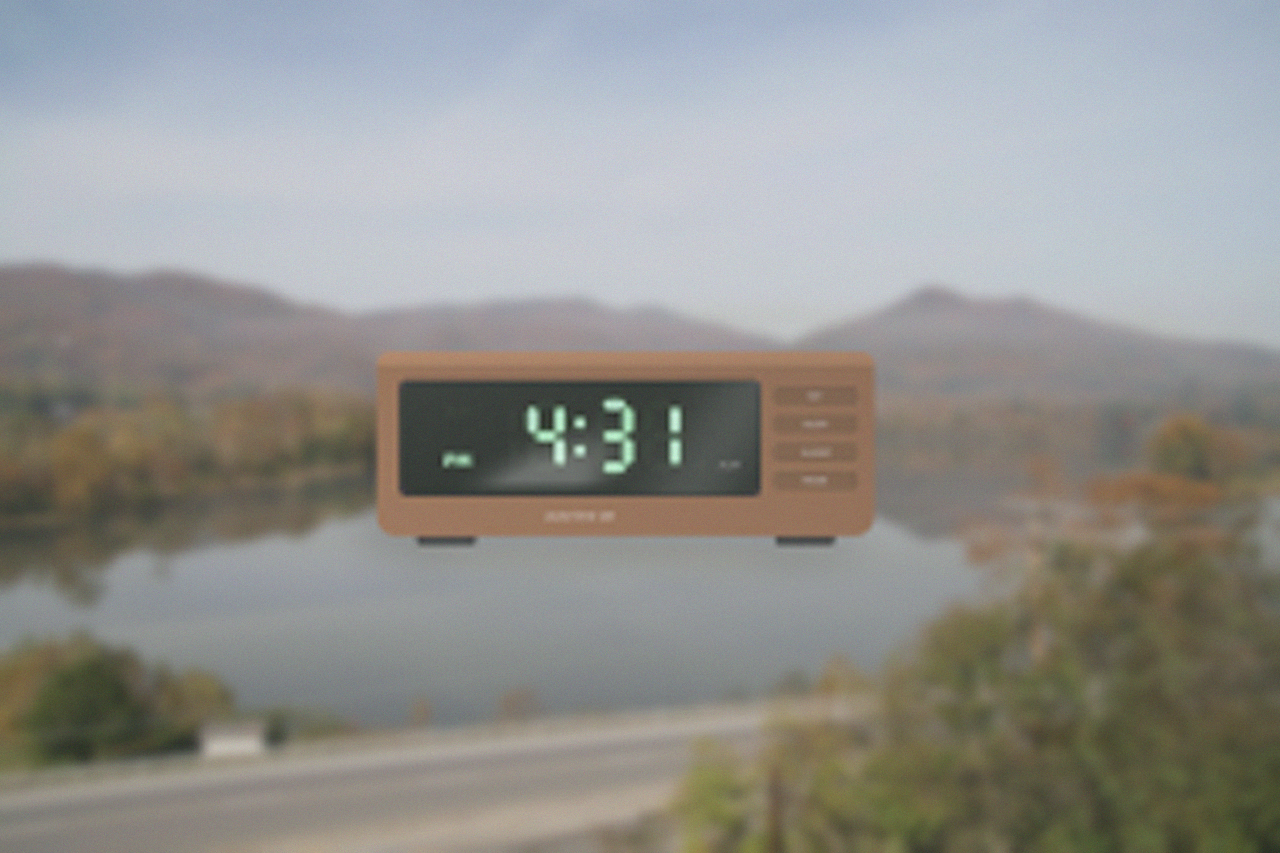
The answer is 4,31
